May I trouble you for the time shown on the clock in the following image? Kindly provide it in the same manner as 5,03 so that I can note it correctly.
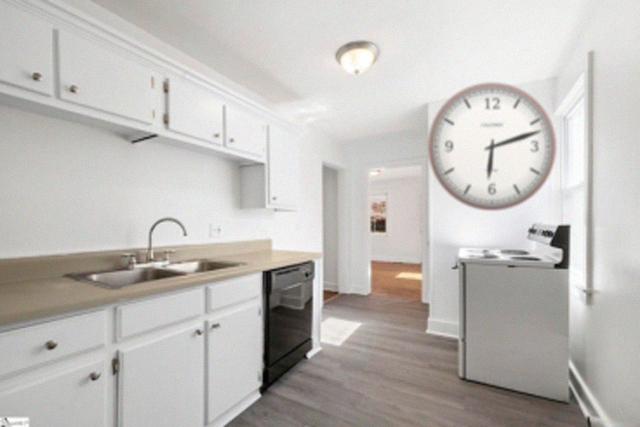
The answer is 6,12
